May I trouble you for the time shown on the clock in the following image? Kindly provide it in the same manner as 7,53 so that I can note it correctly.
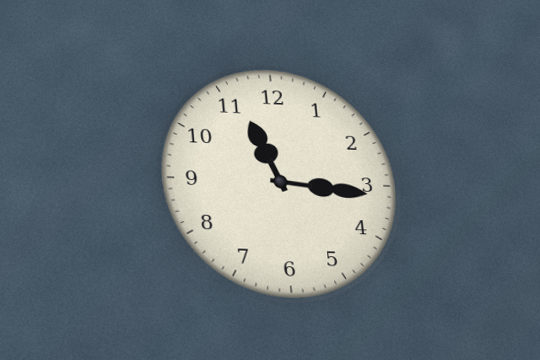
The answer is 11,16
